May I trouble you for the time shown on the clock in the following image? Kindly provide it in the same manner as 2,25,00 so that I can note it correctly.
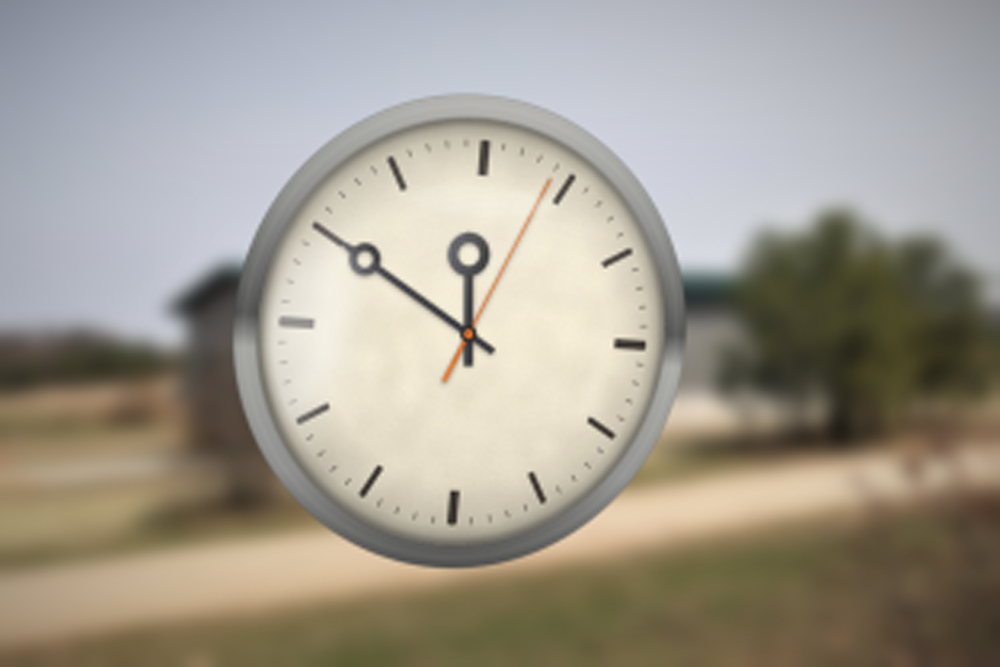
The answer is 11,50,04
